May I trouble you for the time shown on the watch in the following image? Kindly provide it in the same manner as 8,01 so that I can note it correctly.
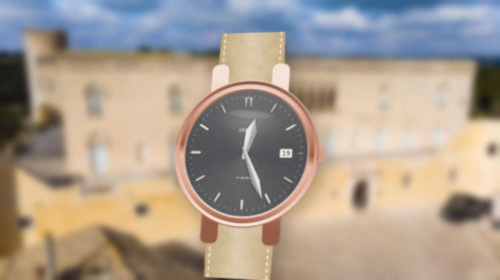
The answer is 12,26
